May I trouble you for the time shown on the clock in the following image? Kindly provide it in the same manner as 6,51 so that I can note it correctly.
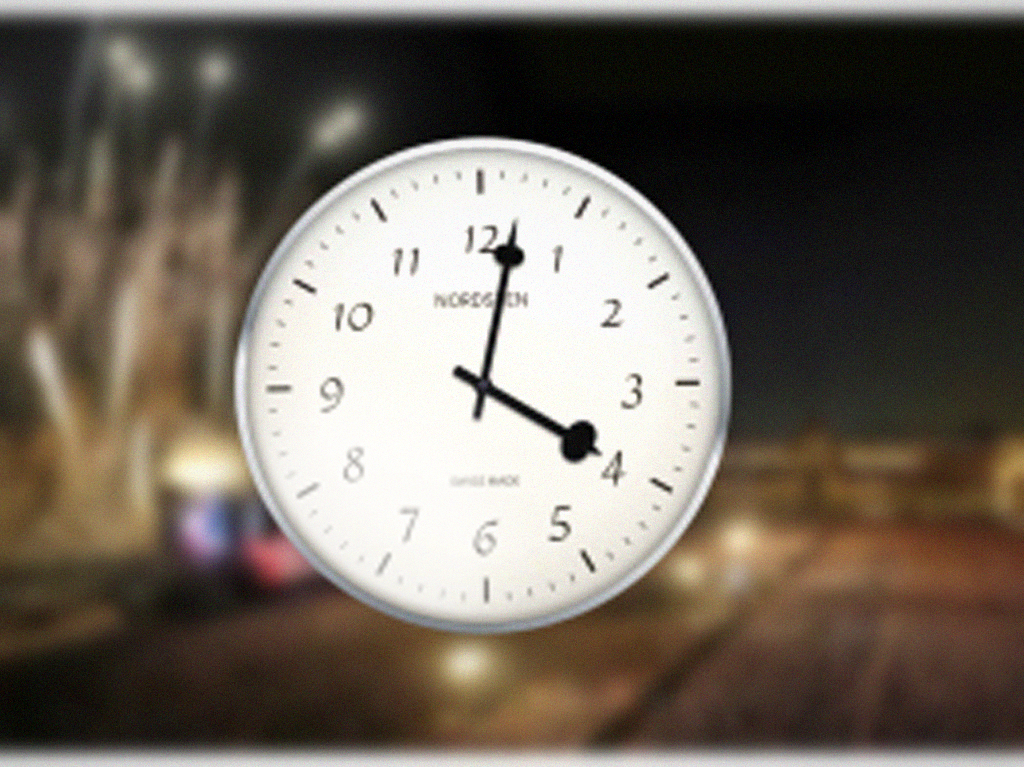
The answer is 4,02
